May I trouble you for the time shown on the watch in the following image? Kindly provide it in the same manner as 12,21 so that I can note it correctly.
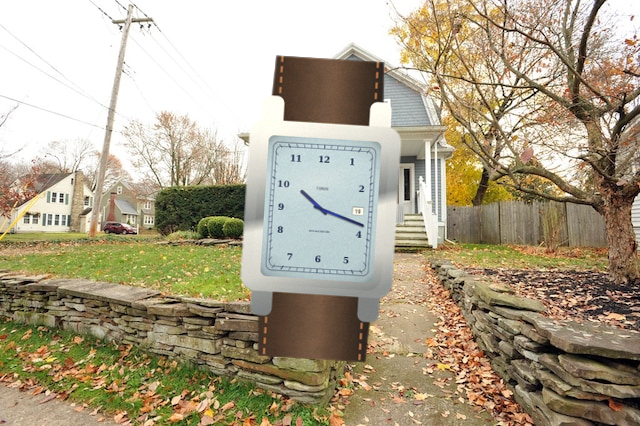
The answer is 10,18
